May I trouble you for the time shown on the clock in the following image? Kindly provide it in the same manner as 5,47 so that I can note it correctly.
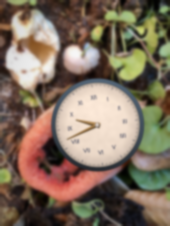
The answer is 9,42
